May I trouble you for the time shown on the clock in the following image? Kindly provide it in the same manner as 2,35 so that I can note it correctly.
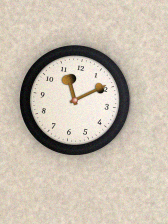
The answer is 11,09
